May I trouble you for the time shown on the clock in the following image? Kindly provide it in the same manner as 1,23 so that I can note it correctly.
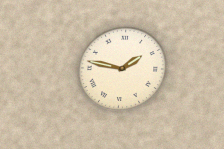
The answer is 1,47
